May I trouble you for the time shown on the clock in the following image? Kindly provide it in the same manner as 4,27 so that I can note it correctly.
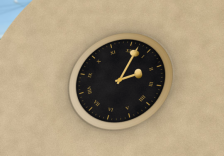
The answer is 2,02
